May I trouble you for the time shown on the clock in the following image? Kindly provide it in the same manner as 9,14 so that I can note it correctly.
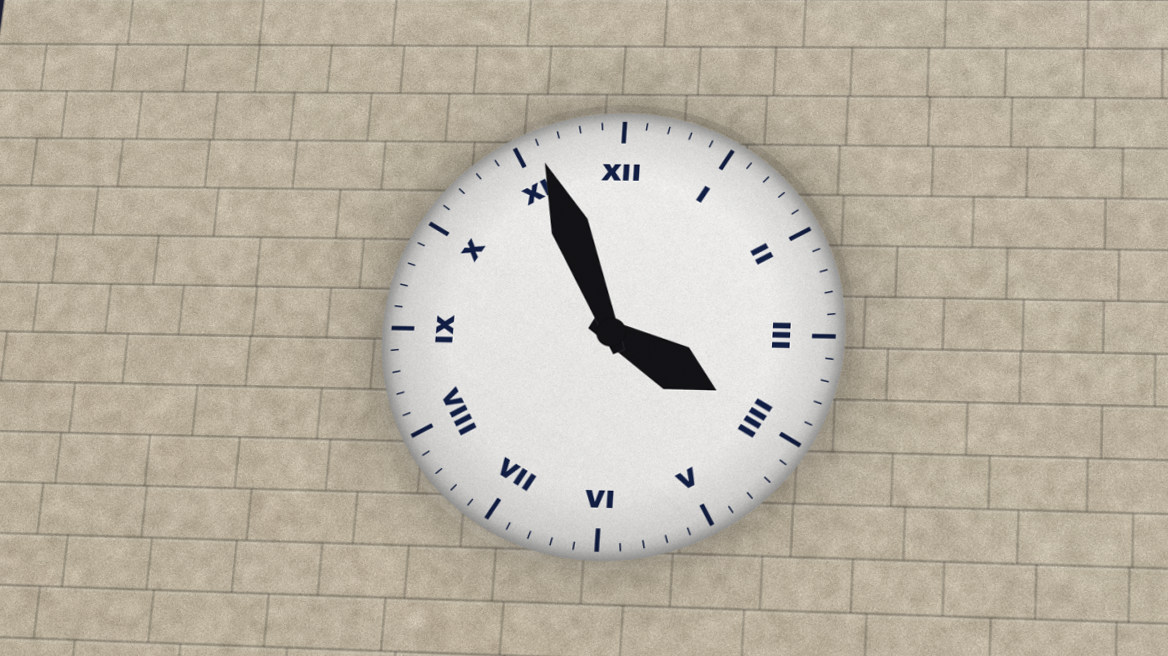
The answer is 3,56
